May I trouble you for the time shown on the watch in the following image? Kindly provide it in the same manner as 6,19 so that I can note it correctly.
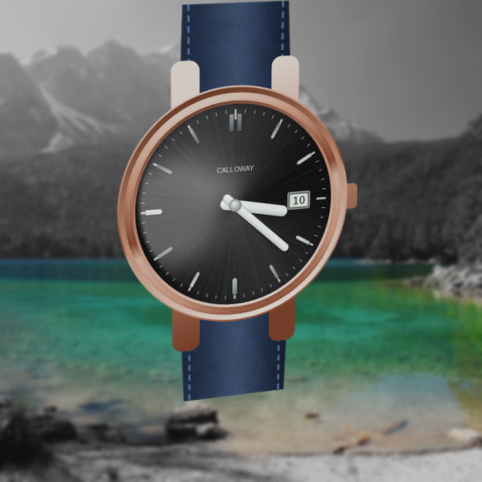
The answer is 3,22
